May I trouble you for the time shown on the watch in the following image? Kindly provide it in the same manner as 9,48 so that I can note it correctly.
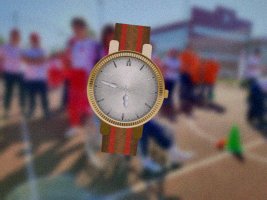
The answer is 5,47
